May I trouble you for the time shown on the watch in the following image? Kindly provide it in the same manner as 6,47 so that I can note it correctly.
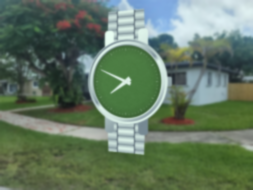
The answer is 7,49
